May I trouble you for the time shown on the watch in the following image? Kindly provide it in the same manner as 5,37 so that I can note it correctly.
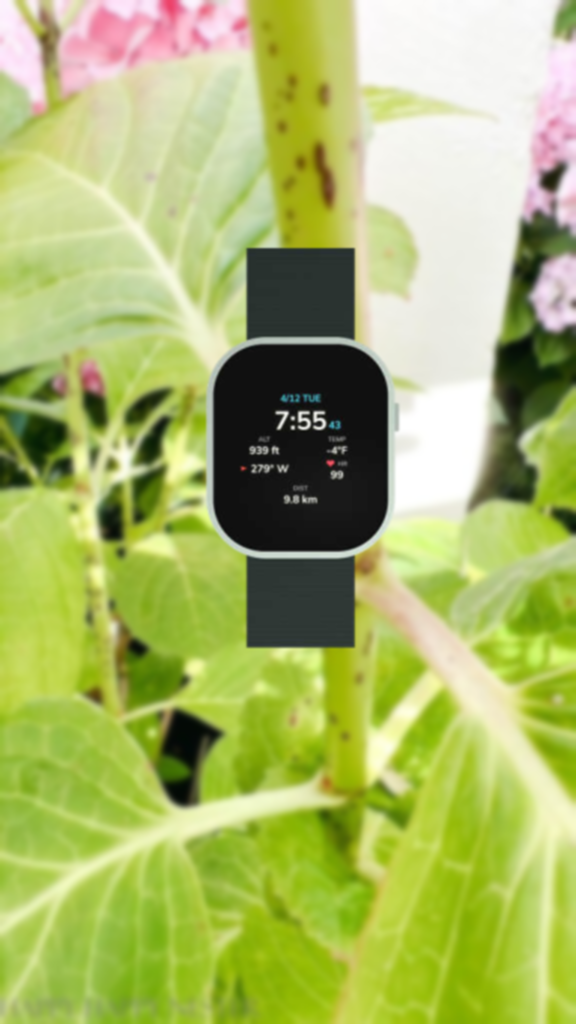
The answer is 7,55
